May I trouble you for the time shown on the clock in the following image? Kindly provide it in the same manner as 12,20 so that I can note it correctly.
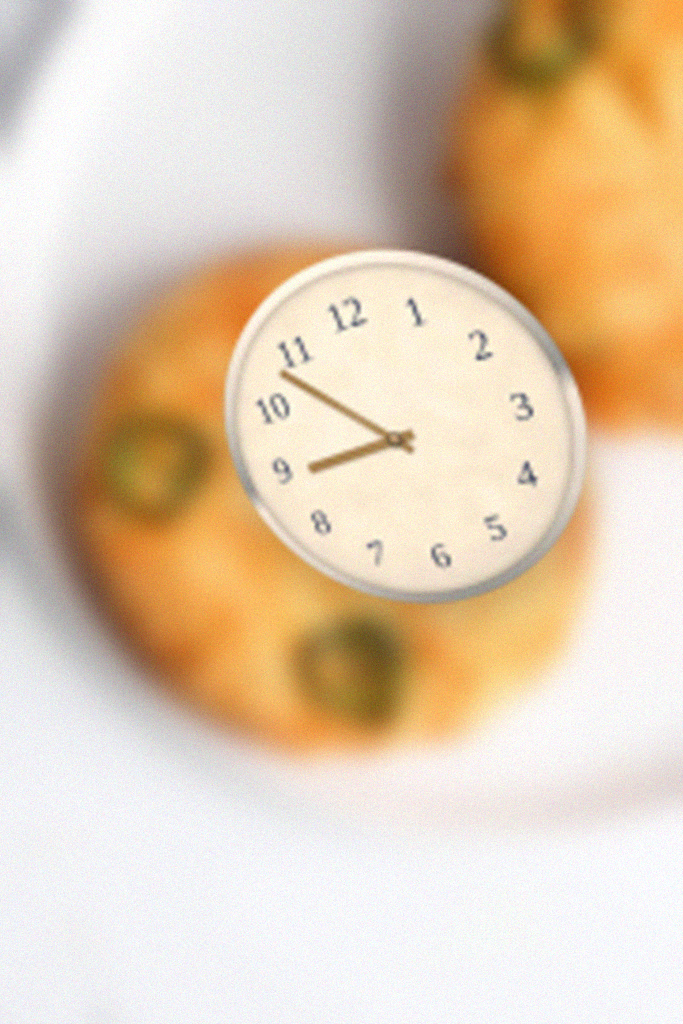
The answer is 8,53
